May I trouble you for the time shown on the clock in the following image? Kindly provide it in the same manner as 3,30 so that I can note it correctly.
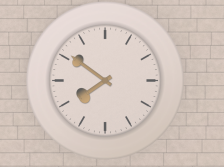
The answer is 7,51
